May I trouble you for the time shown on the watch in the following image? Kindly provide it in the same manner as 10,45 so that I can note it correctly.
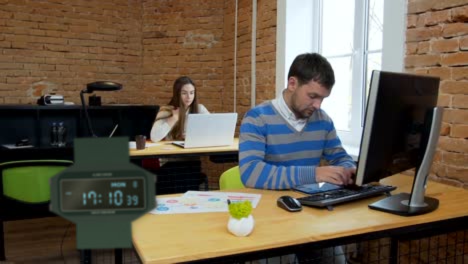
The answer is 17,10
